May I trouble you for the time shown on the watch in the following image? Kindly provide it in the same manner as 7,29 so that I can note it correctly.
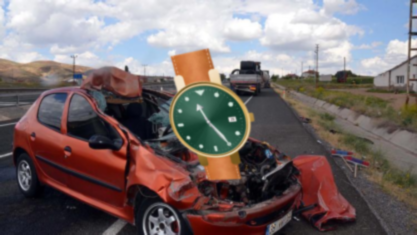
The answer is 11,25
